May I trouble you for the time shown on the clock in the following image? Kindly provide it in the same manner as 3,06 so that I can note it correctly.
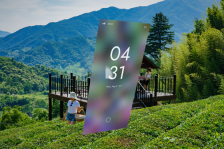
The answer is 4,31
